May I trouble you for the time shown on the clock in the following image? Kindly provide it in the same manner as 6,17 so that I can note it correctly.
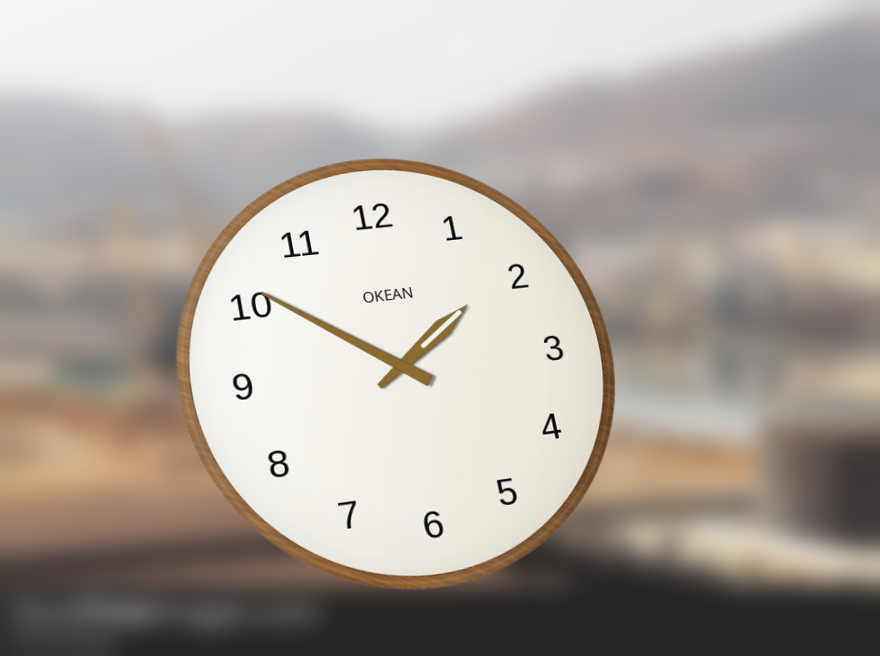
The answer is 1,51
